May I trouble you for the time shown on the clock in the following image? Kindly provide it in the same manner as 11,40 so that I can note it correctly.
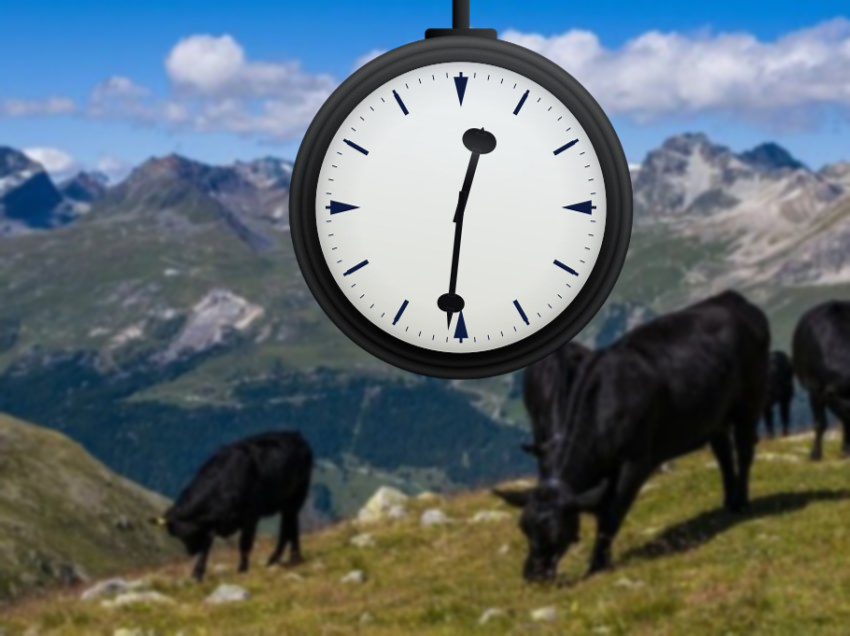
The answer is 12,31
